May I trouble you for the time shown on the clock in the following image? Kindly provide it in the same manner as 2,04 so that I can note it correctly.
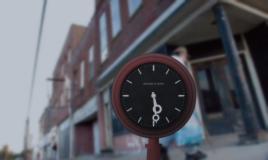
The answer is 5,29
